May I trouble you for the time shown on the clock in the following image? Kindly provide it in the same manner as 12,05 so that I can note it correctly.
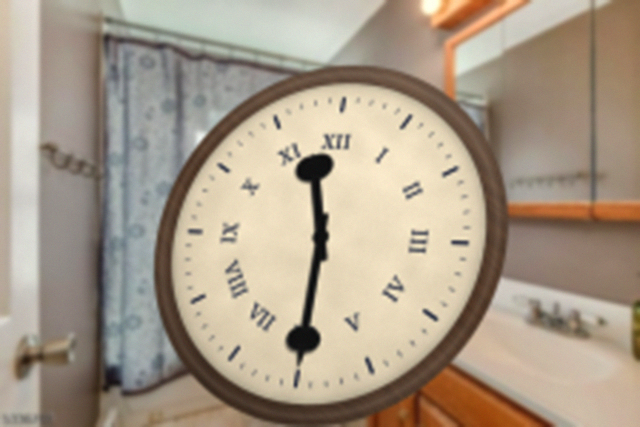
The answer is 11,30
